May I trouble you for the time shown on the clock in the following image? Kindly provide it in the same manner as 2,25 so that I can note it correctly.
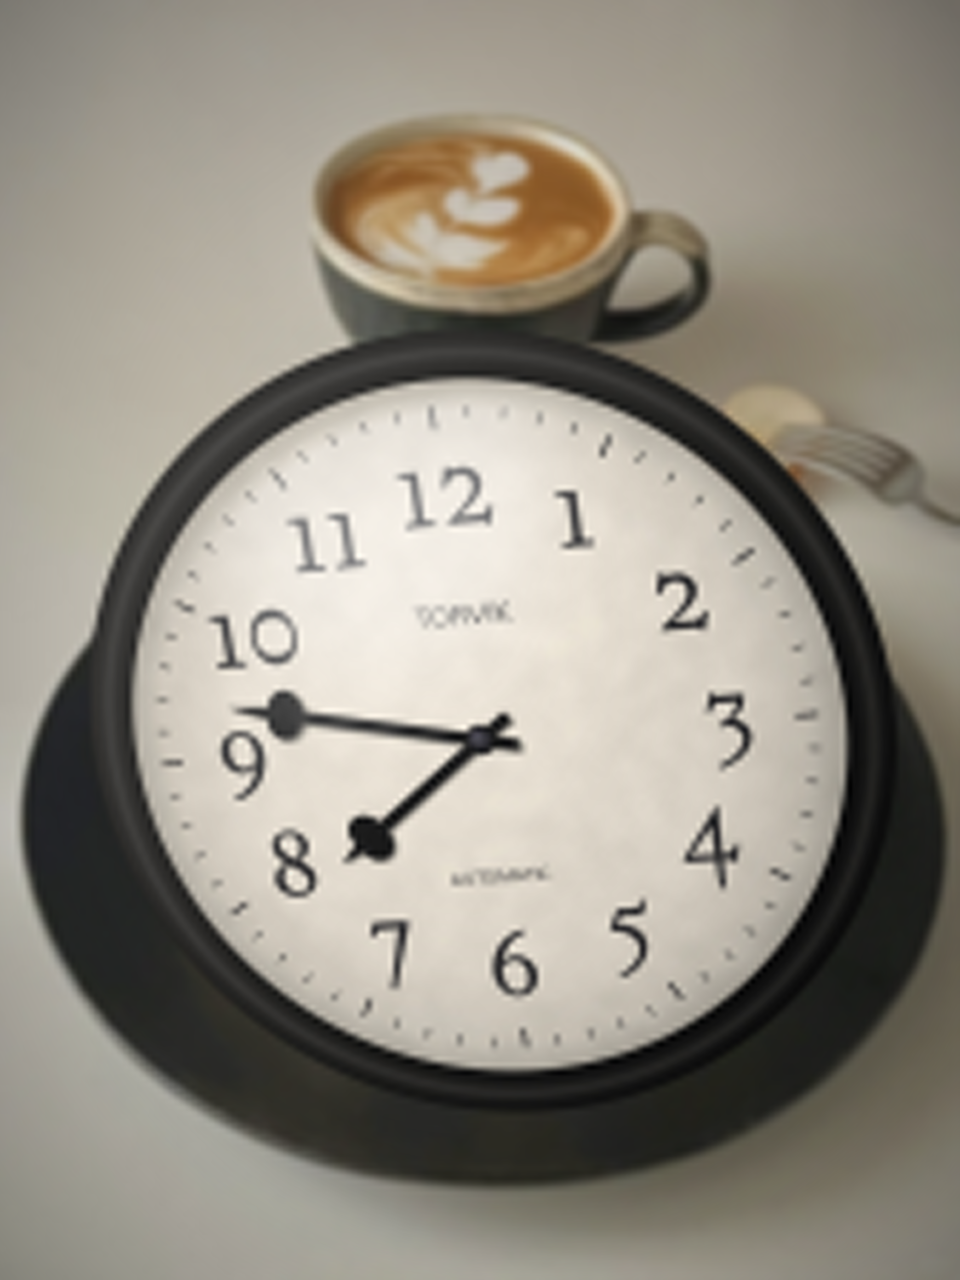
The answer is 7,47
